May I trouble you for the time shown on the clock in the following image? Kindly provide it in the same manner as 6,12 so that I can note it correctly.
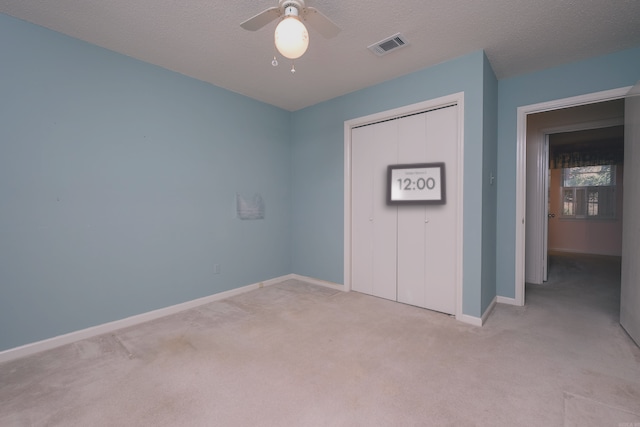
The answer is 12,00
